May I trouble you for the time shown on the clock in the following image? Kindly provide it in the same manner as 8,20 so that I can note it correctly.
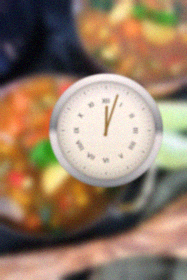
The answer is 12,03
